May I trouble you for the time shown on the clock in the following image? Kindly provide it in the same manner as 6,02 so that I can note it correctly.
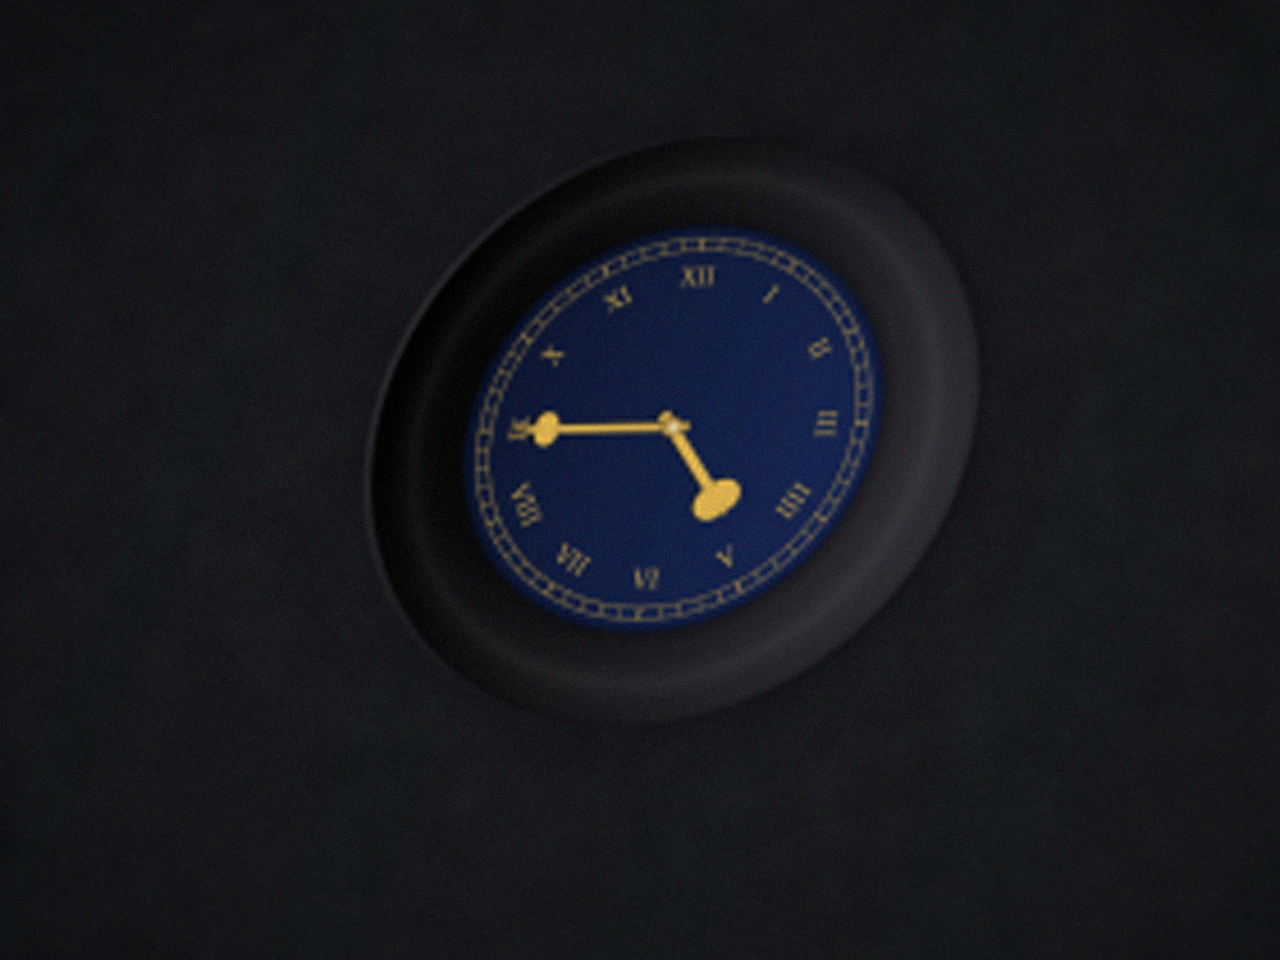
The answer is 4,45
